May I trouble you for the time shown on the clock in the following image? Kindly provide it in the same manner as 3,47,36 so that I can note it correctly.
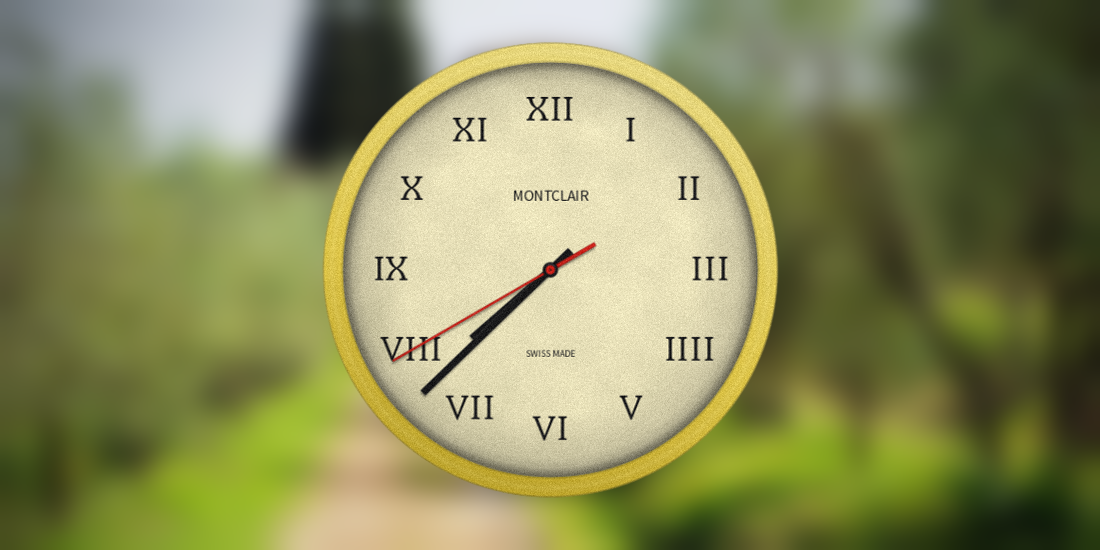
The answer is 7,37,40
